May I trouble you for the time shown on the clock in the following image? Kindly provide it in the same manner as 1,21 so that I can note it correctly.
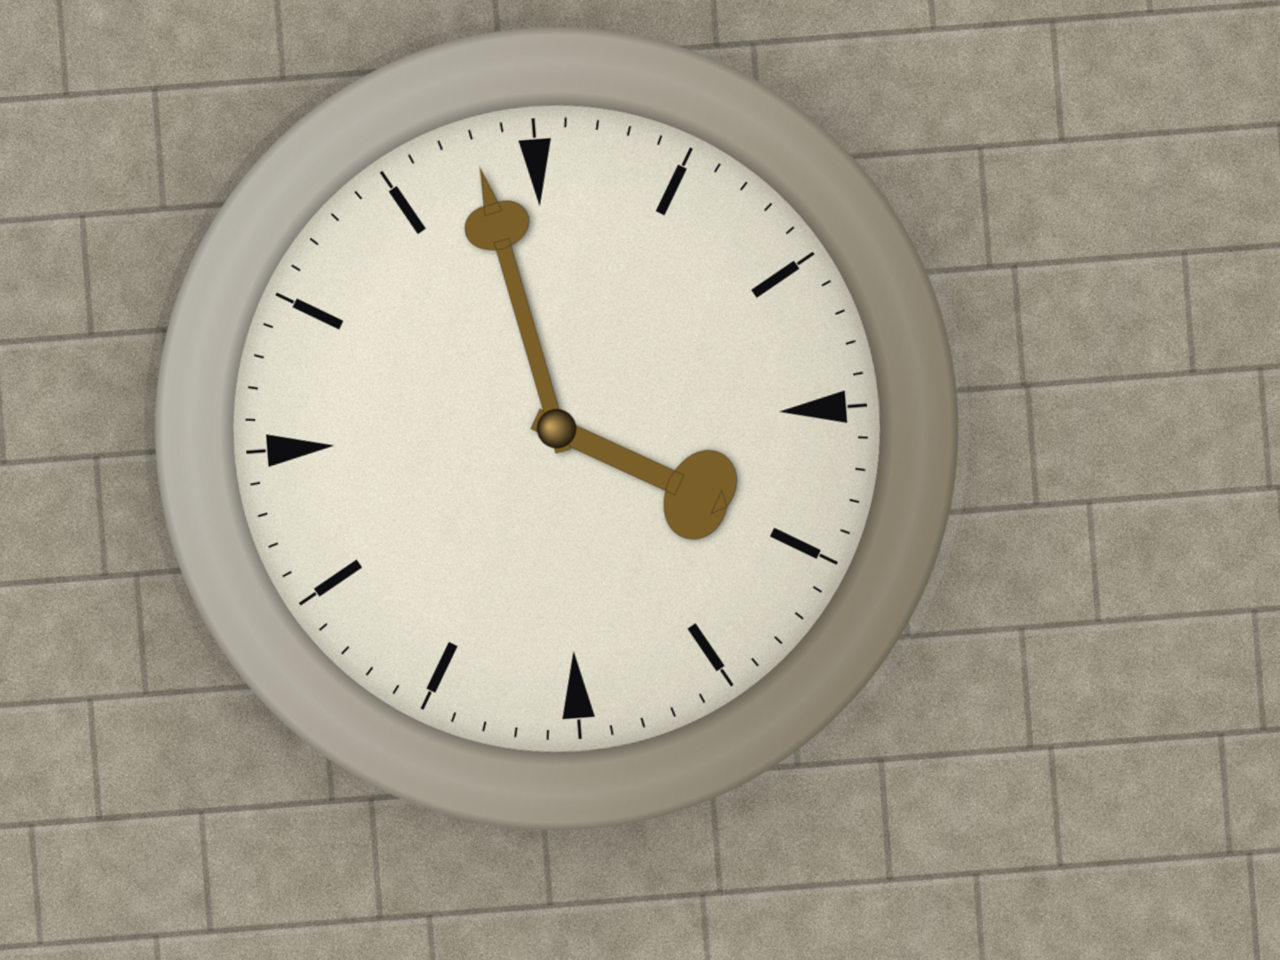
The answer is 3,58
